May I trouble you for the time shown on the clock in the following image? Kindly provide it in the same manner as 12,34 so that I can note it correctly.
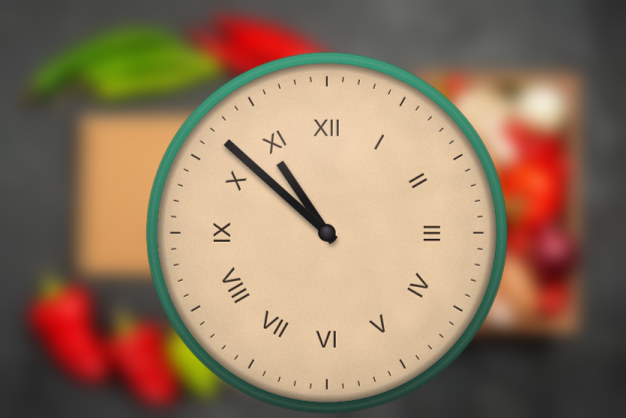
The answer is 10,52
